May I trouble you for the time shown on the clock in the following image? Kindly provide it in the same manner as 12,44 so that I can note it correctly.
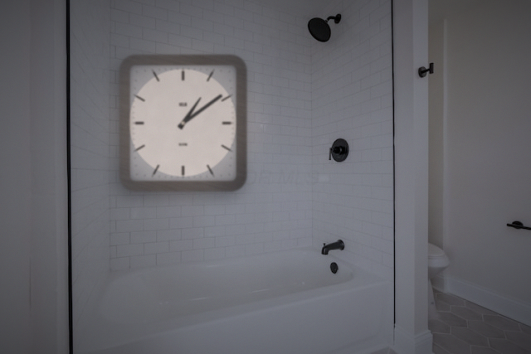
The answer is 1,09
